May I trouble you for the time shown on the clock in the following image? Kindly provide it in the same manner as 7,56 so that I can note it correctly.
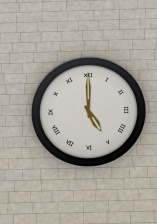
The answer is 5,00
